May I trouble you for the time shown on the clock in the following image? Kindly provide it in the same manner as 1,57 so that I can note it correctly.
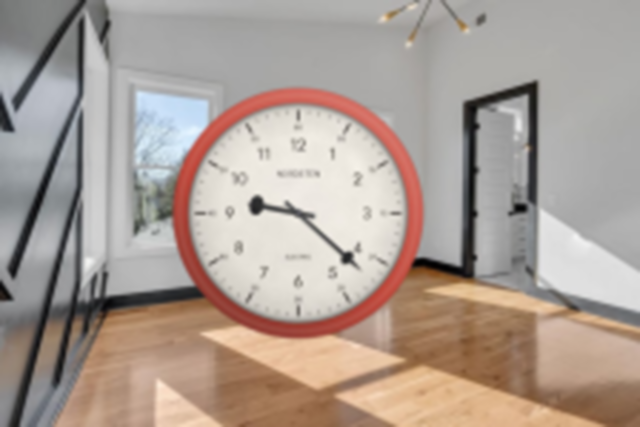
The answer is 9,22
